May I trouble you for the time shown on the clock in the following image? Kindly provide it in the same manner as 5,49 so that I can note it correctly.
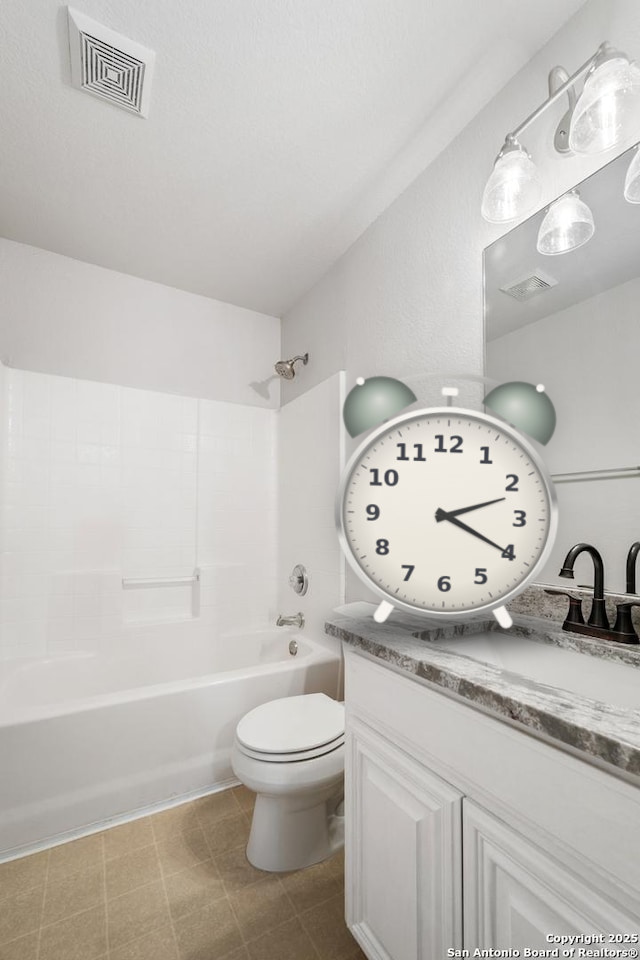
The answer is 2,20
